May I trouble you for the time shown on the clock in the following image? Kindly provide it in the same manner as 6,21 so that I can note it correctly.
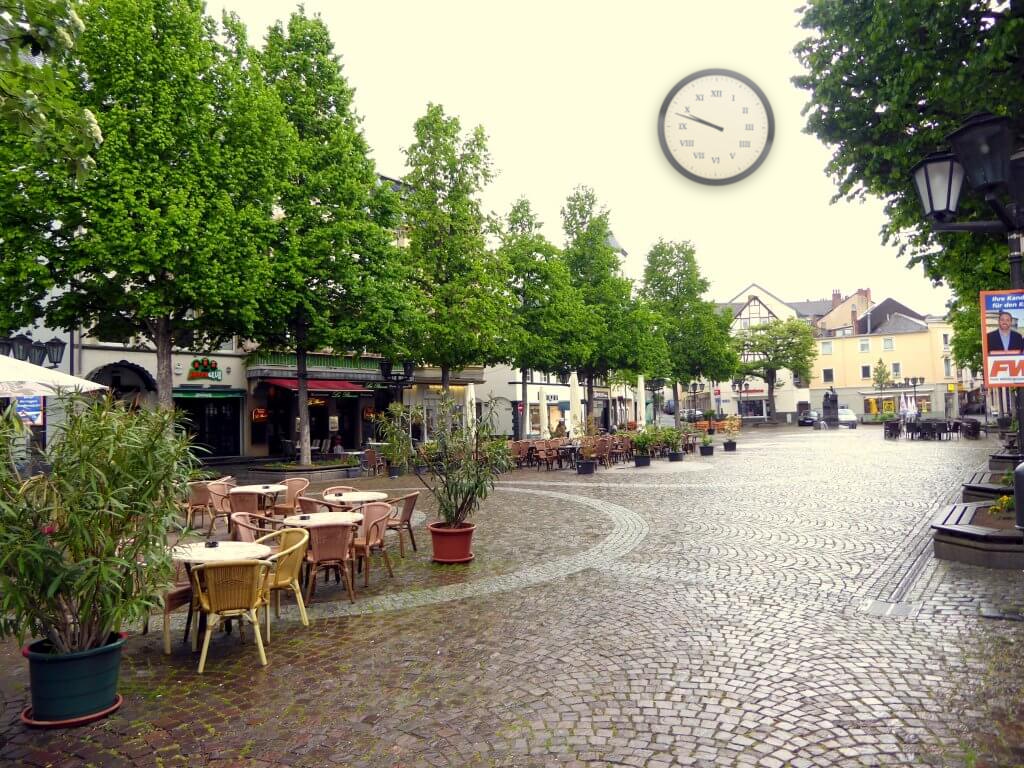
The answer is 9,48
